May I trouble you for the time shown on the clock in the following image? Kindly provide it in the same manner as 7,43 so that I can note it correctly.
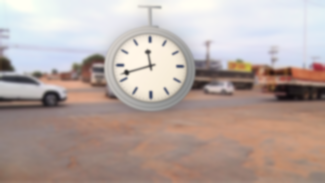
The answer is 11,42
